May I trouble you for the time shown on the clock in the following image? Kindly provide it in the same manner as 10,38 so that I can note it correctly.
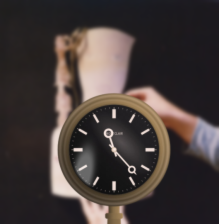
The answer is 11,23
